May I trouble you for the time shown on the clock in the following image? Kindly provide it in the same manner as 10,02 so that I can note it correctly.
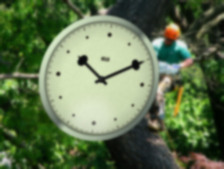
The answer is 10,10
